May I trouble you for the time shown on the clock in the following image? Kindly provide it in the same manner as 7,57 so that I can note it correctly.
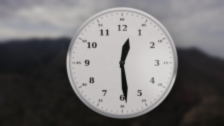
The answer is 12,29
